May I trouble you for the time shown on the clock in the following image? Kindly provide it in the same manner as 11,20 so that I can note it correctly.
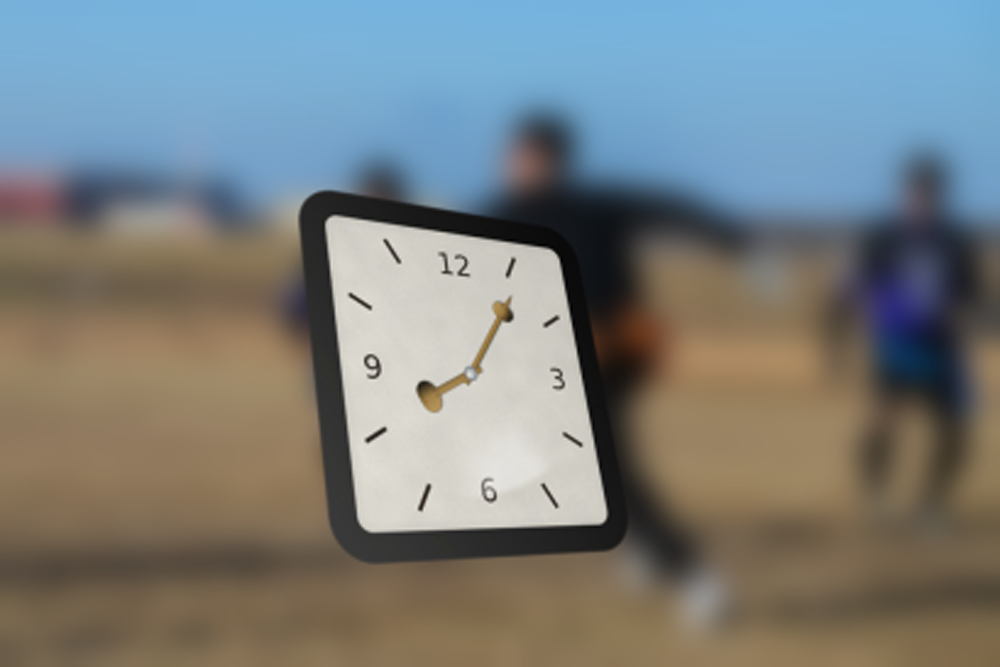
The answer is 8,06
